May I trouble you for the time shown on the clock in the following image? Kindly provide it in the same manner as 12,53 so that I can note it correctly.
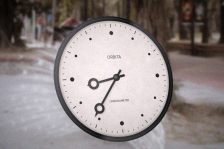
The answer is 8,36
